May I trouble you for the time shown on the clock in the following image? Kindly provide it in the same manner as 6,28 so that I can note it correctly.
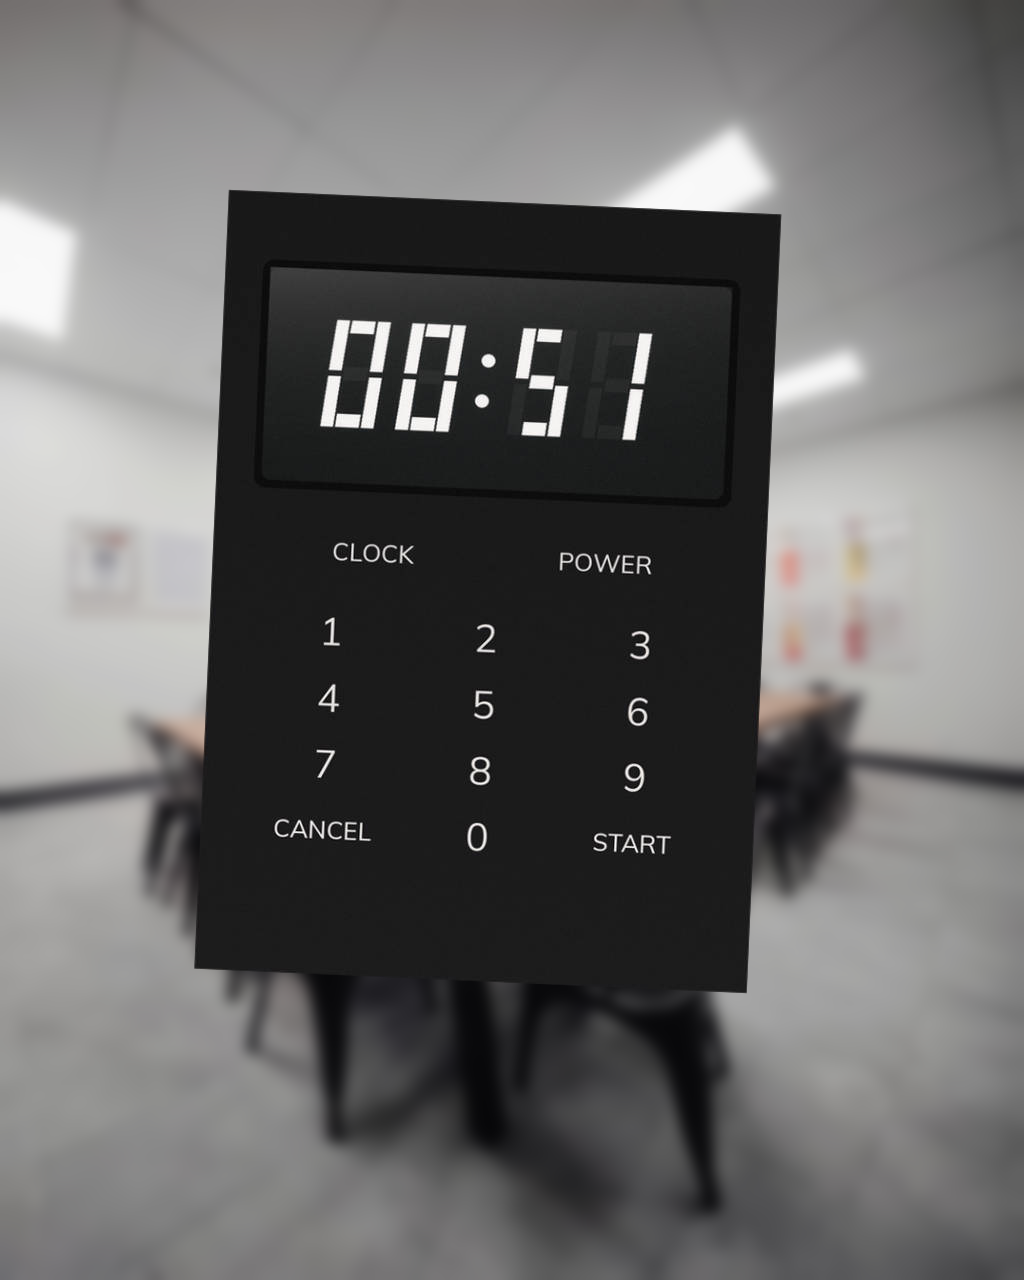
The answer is 0,51
